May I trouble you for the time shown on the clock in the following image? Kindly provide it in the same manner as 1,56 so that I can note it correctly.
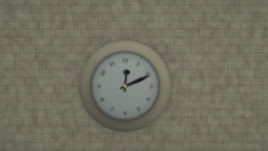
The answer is 12,11
